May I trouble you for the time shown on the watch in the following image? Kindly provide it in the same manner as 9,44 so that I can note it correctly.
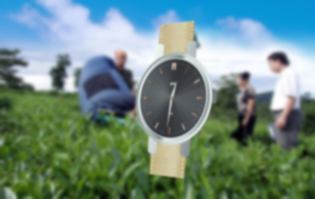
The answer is 12,31
